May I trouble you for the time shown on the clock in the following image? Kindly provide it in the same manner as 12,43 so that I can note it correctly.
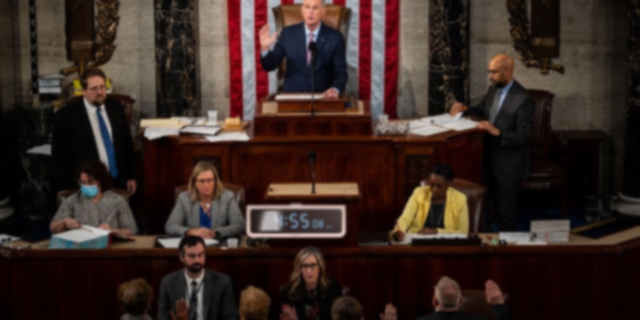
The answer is 4,55
